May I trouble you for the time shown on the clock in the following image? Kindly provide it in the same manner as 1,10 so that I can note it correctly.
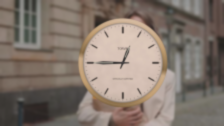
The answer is 12,45
